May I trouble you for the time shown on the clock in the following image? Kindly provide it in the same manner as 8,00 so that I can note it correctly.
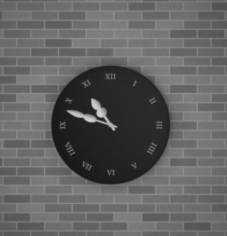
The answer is 10,48
